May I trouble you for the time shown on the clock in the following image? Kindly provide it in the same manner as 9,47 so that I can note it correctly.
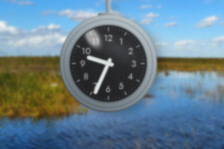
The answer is 9,34
